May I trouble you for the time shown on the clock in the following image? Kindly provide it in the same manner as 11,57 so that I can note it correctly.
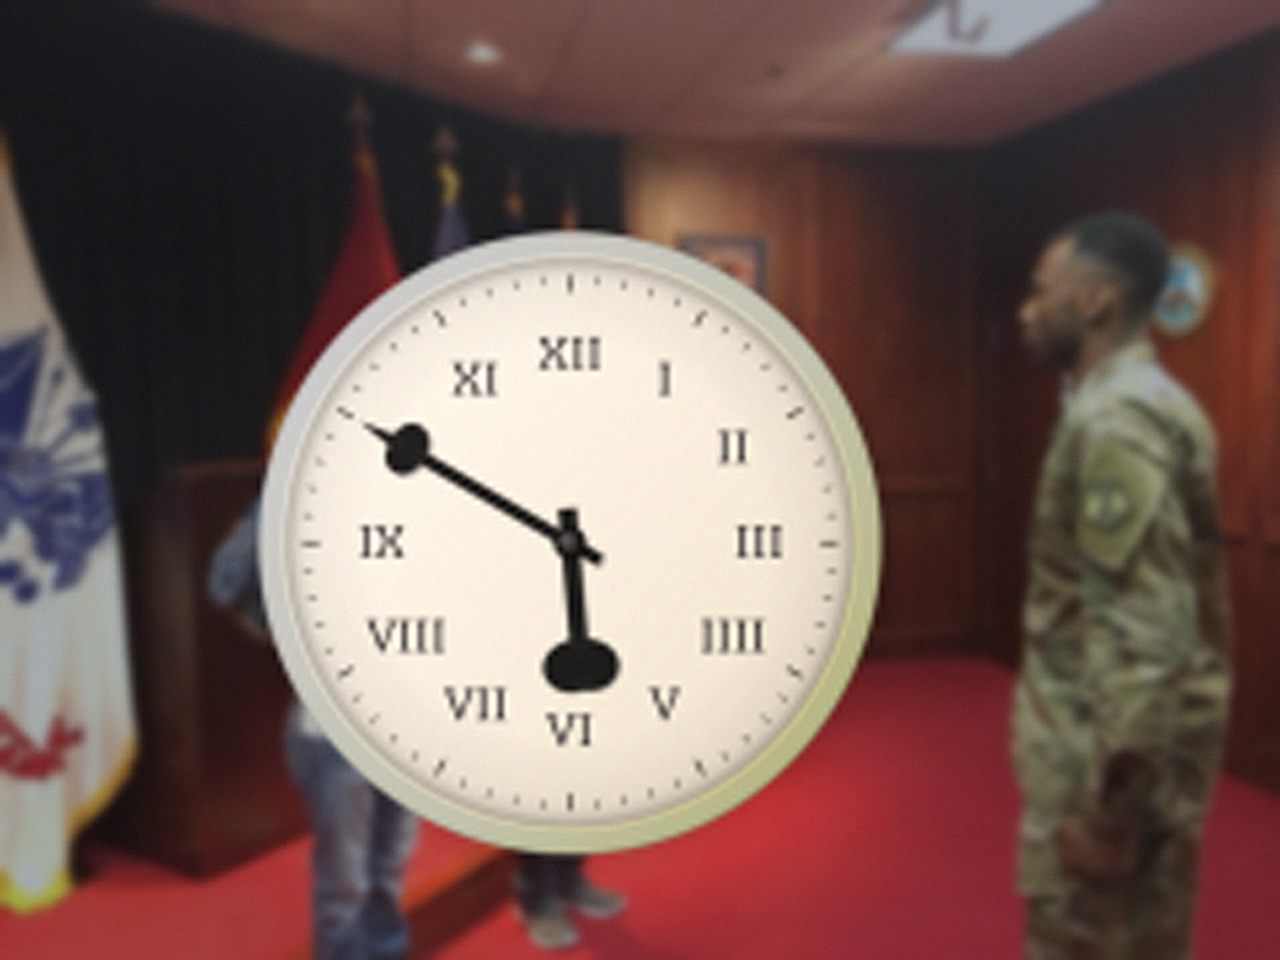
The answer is 5,50
